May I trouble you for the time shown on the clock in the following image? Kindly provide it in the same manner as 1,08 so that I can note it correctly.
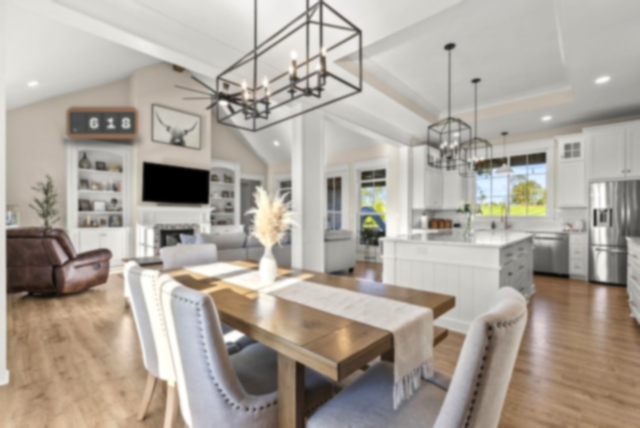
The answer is 6,18
